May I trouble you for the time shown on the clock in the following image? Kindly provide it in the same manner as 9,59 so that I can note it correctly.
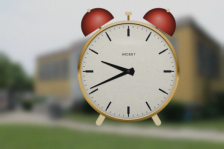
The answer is 9,41
